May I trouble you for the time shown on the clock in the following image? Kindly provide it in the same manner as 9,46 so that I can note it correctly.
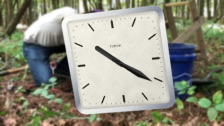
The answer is 10,21
